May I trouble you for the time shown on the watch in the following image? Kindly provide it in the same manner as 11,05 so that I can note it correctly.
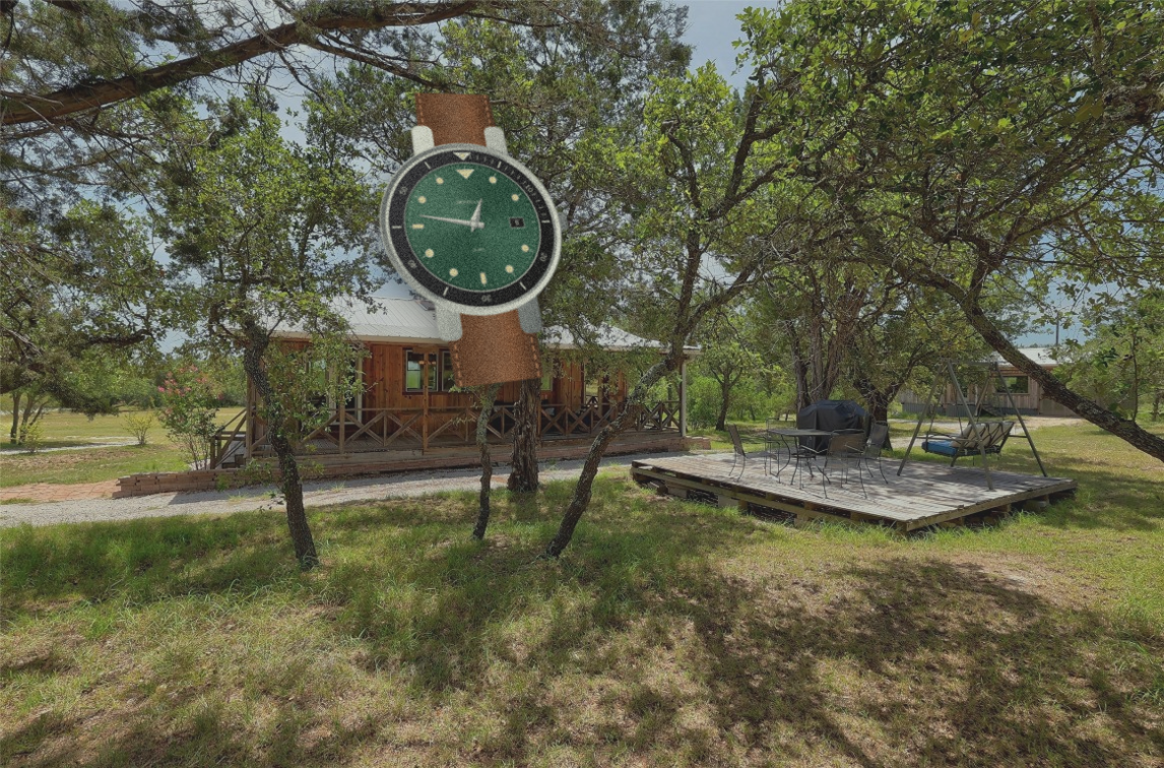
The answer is 12,47
